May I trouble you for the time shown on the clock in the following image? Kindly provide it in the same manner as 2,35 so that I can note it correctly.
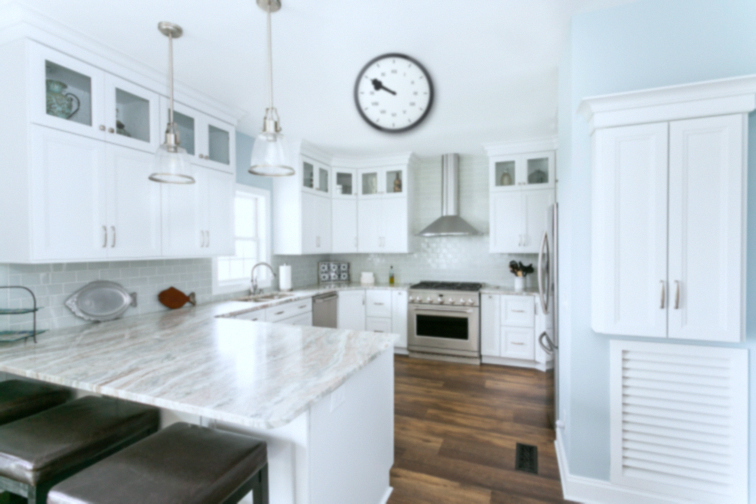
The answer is 9,50
